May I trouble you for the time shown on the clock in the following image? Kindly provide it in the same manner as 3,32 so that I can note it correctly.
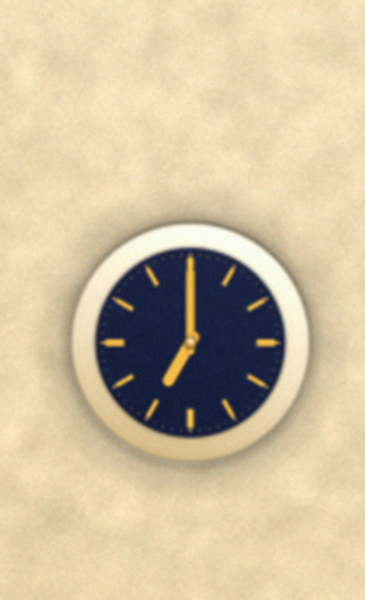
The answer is 7,00
